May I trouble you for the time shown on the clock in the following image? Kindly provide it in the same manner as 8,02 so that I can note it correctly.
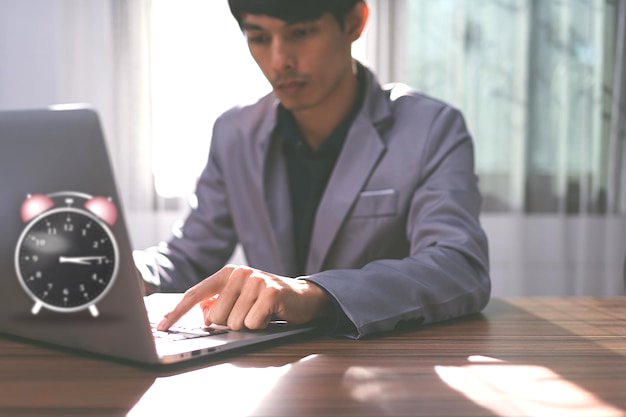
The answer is 3,14
